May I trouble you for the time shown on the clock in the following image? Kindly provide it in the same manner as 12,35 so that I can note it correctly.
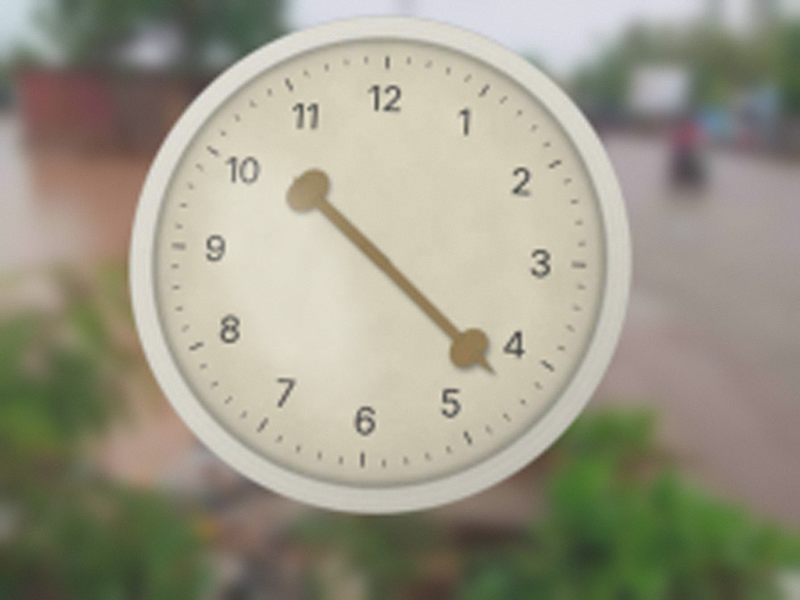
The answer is 10,22
